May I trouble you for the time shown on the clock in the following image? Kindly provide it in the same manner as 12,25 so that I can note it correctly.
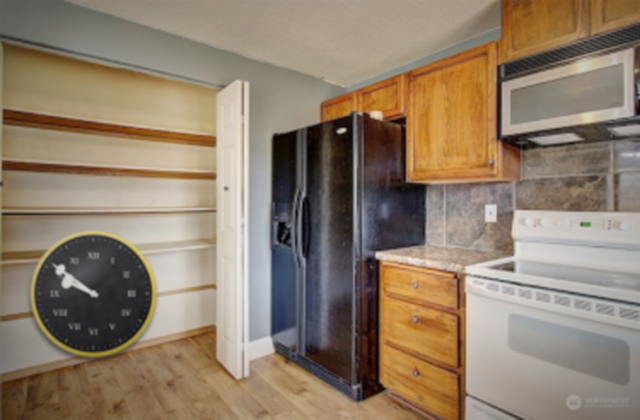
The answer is 9,51
